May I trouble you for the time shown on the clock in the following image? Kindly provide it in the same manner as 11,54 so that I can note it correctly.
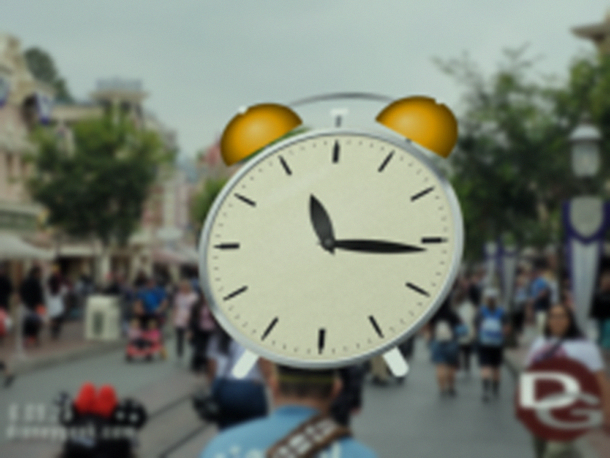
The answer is 11,16
